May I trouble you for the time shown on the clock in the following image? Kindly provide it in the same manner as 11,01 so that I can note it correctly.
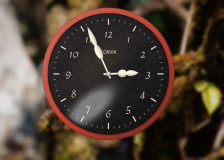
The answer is 2,56
